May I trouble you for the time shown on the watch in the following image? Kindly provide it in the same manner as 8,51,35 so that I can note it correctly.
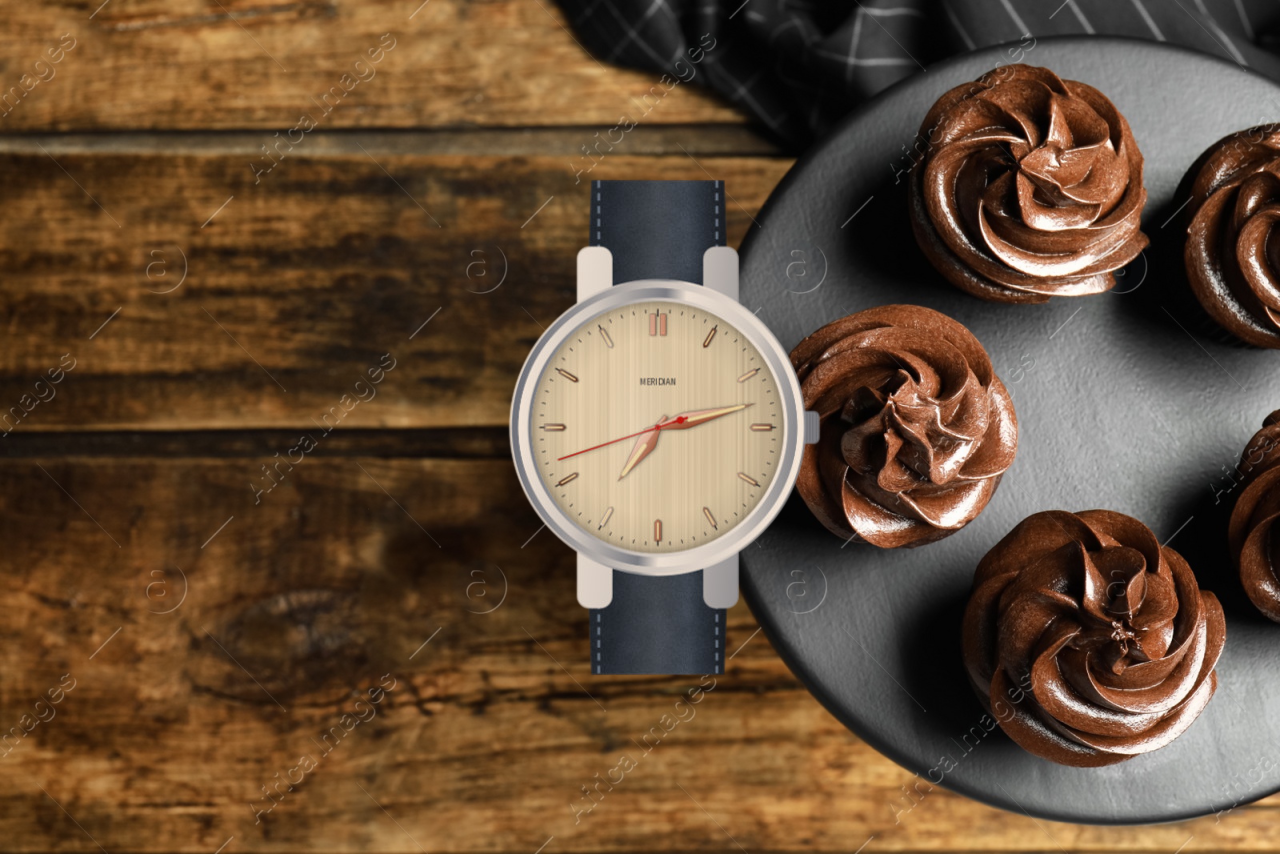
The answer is 7,12,42
